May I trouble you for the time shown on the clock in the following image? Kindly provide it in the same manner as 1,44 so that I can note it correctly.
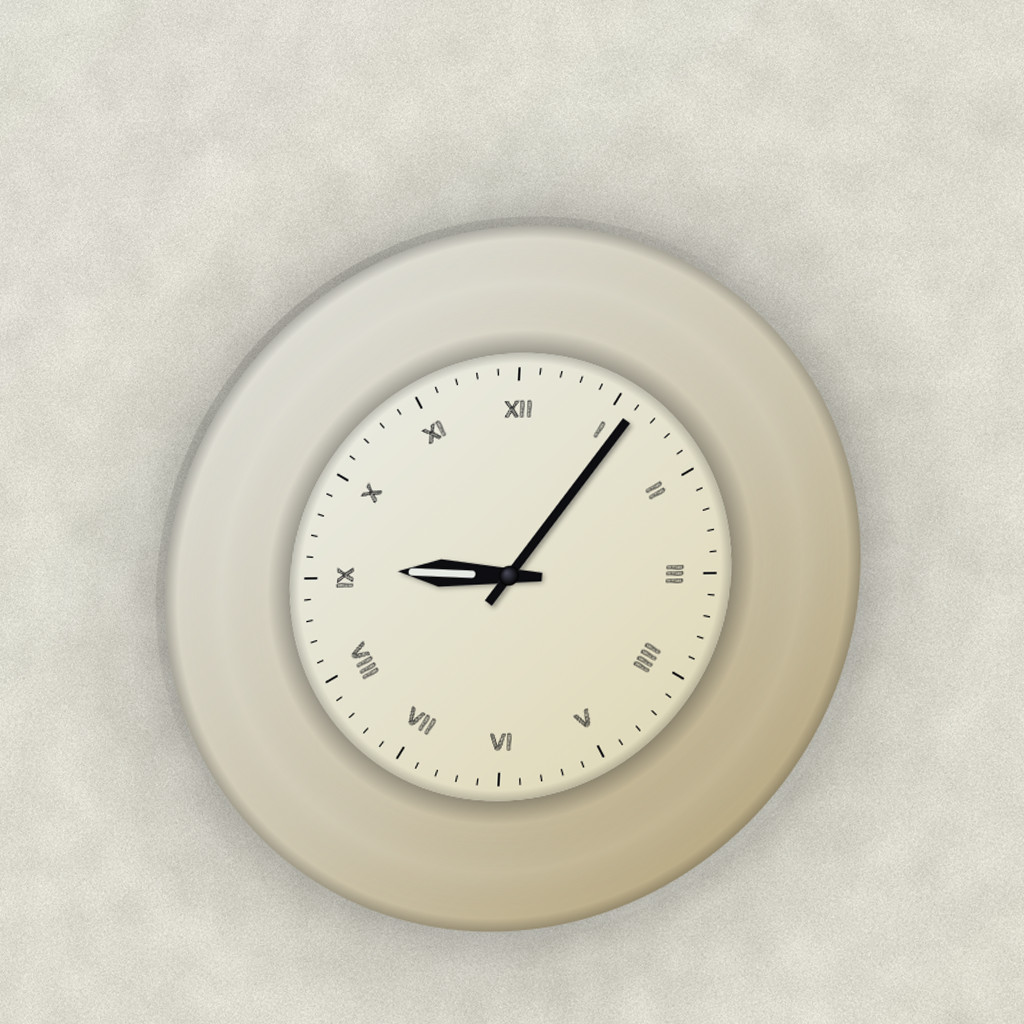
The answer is 9,06
